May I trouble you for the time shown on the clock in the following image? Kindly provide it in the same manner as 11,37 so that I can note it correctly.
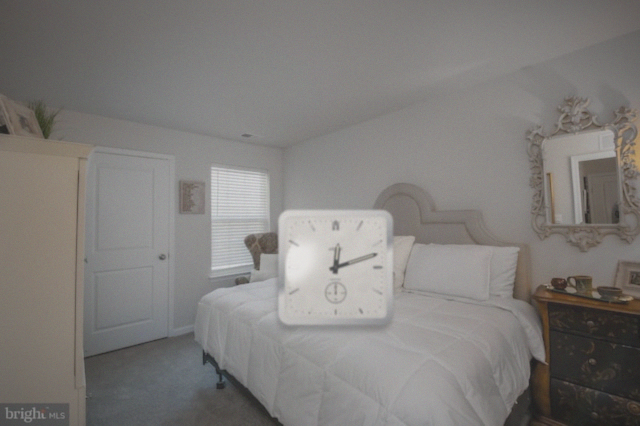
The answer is 12,12
